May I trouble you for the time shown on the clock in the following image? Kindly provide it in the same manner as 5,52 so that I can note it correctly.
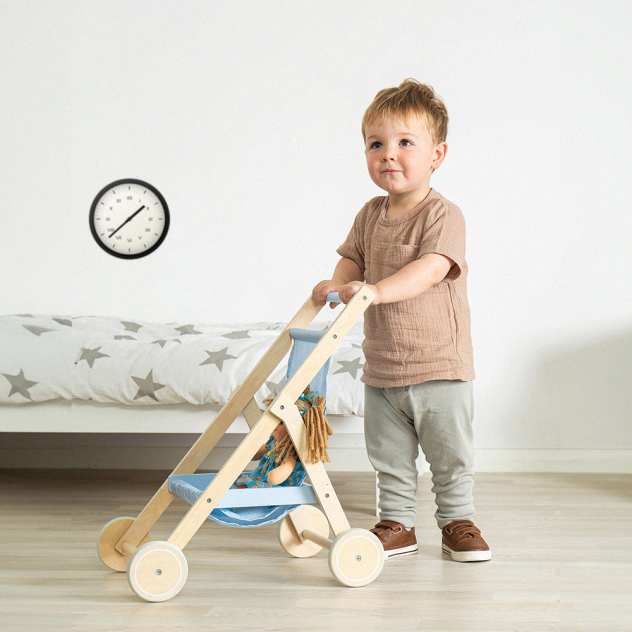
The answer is 1,38
